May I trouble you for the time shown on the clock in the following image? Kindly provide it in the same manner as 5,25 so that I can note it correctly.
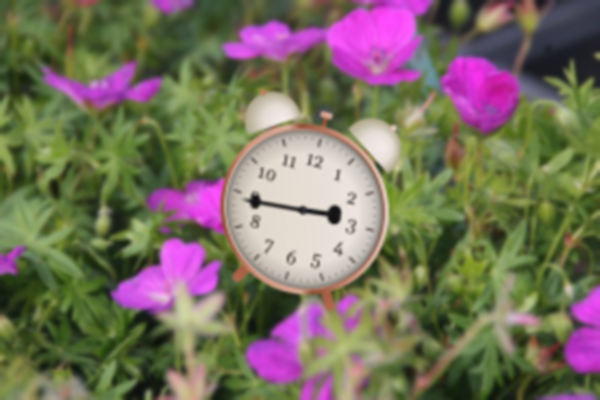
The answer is 2,44
